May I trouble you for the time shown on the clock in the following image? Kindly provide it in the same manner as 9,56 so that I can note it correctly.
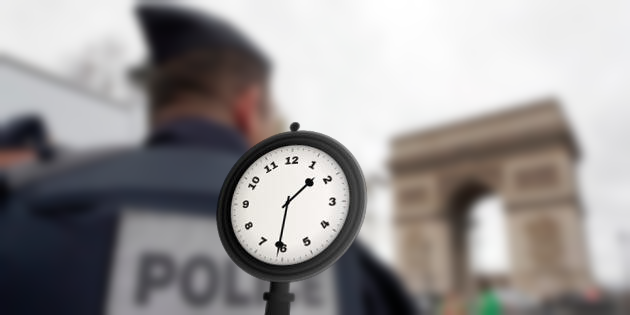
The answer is 1,31
